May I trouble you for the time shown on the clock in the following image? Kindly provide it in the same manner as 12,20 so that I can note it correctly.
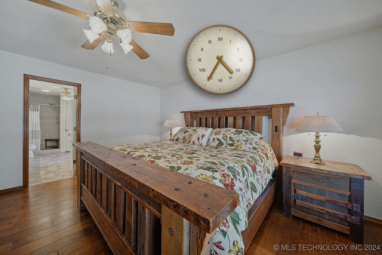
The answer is 4,35
